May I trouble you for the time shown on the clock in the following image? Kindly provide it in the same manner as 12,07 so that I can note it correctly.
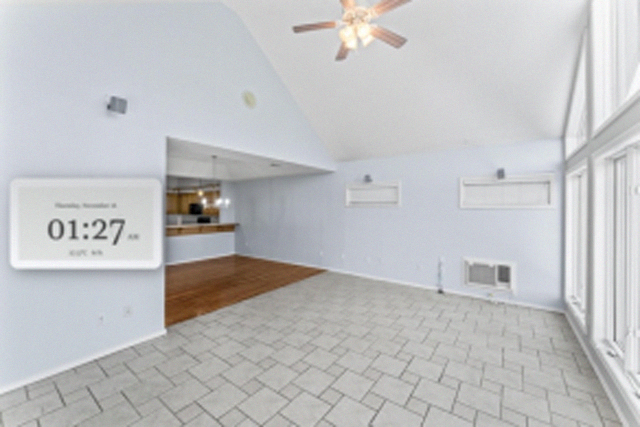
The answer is 1,27
